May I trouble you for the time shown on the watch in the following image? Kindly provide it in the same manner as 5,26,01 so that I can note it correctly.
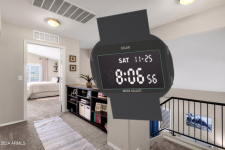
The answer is 8,06,56
